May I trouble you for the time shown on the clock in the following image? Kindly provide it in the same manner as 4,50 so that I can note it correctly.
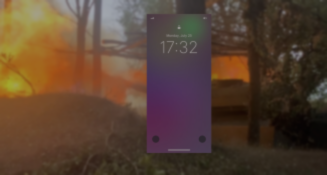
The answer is 17,32
